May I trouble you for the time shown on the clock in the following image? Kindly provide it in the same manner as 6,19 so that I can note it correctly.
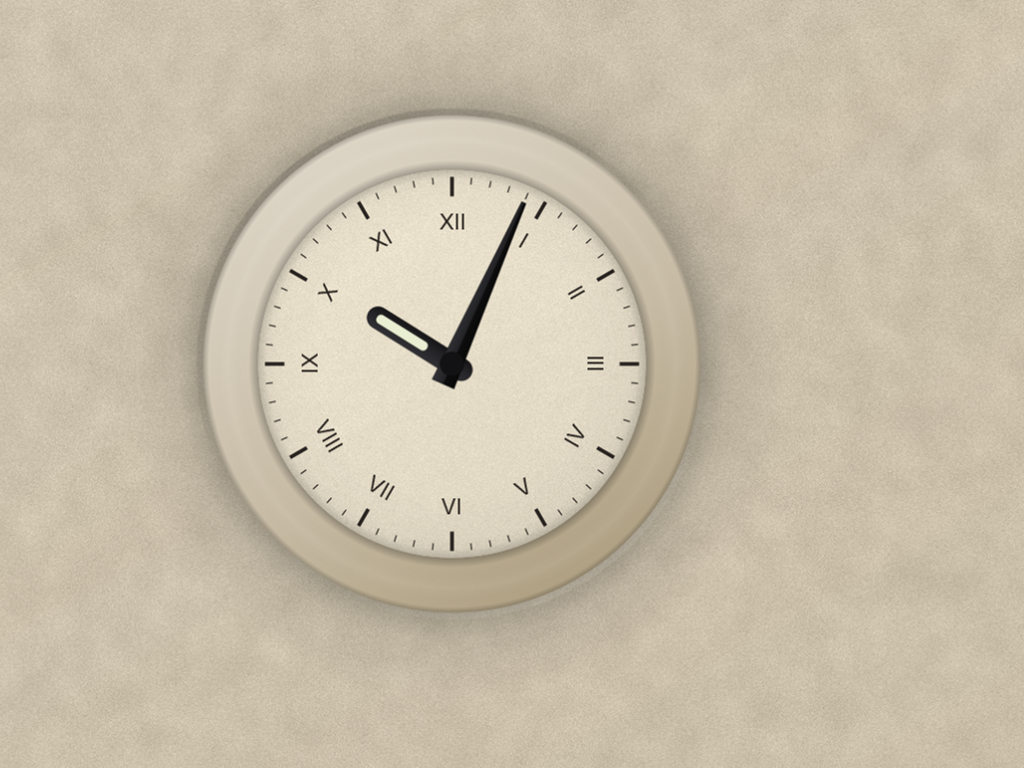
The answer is 10,04
